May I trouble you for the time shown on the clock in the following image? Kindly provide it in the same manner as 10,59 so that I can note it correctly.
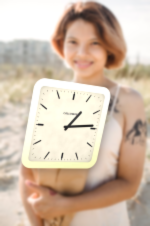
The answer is 1,14
